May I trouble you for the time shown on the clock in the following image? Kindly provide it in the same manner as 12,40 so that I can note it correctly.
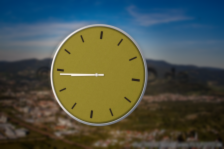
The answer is 8,44
